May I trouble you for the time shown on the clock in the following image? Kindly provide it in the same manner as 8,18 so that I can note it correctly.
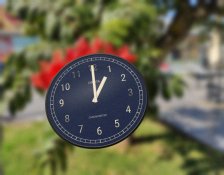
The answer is 1,00
